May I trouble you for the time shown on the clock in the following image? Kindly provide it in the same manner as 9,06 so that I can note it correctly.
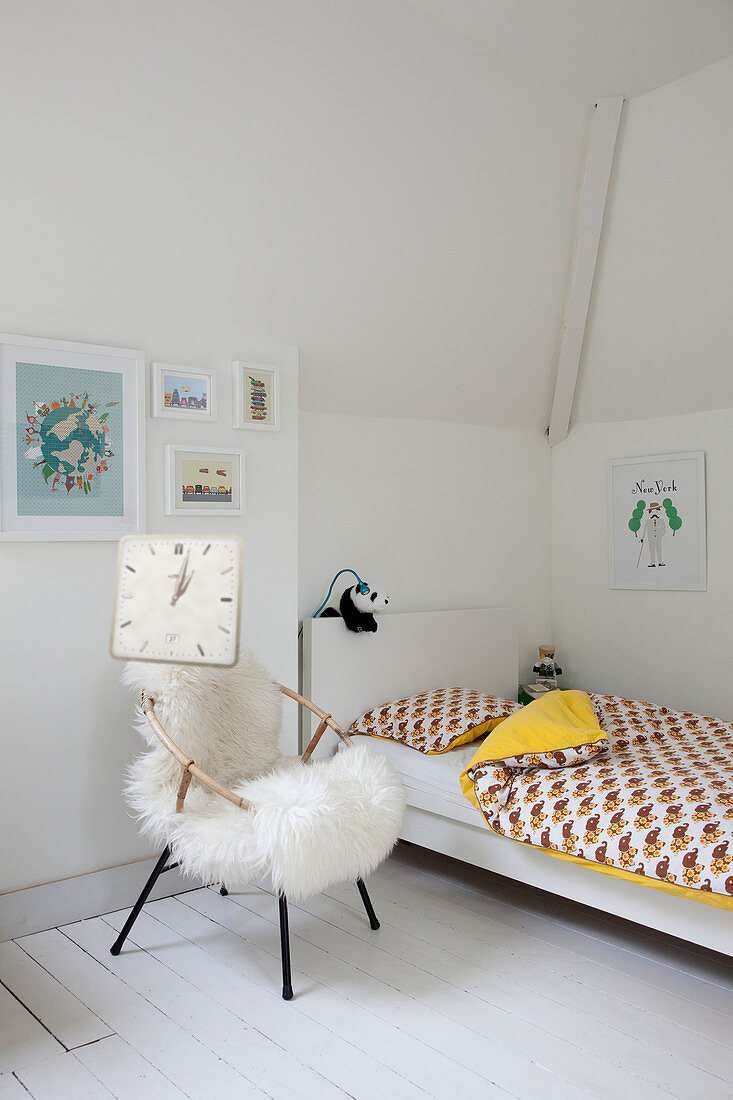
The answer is 1,02
